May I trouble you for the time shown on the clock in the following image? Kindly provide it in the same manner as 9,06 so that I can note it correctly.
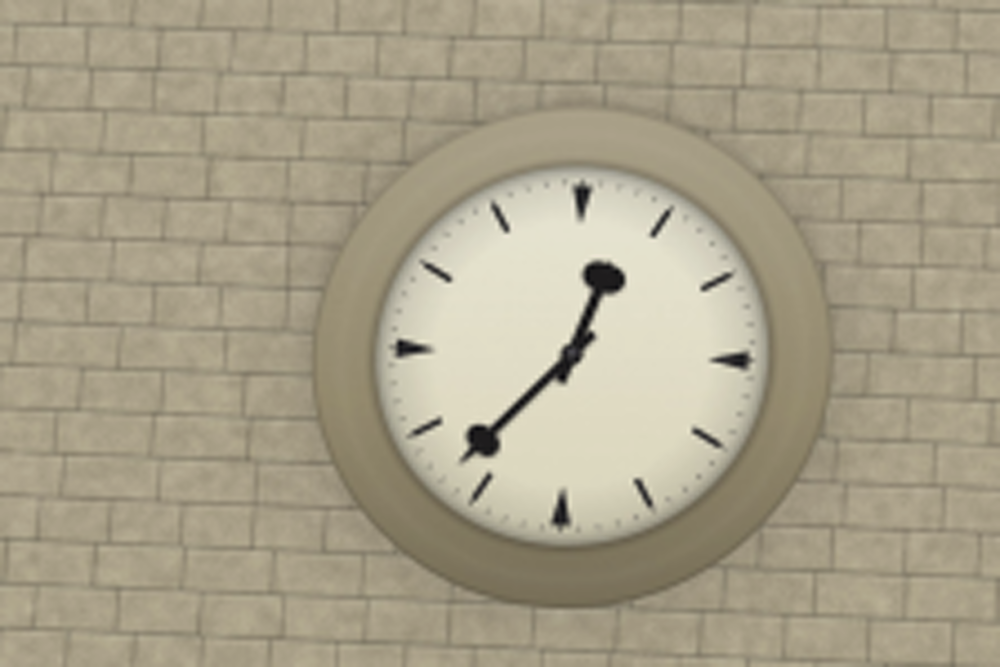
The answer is 12,37
